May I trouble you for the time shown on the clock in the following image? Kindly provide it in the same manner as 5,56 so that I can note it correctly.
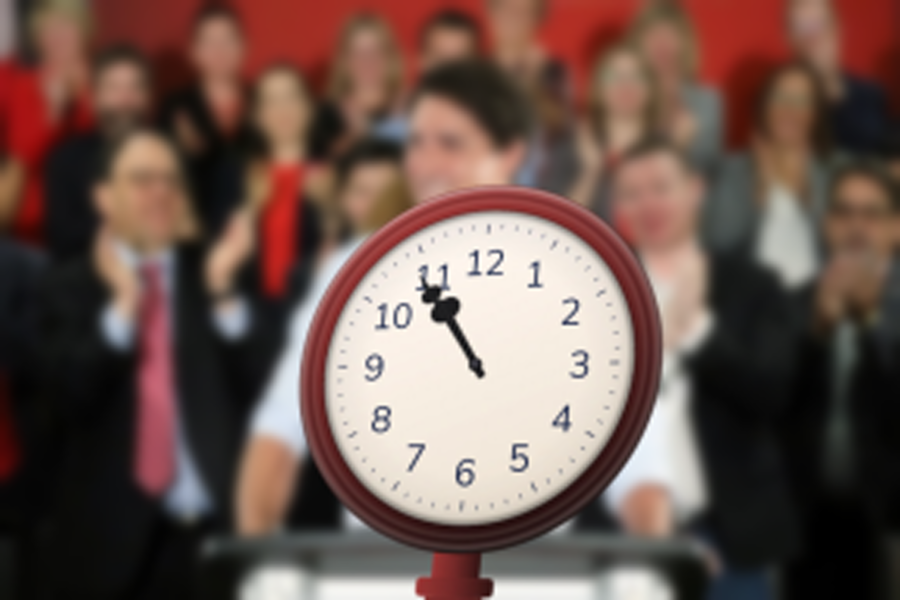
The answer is 10,54
